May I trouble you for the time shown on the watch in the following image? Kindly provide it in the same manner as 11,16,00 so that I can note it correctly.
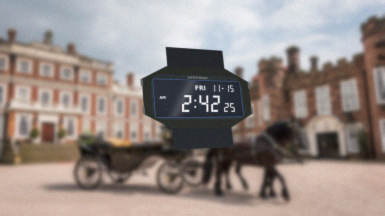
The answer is 2,42,25
